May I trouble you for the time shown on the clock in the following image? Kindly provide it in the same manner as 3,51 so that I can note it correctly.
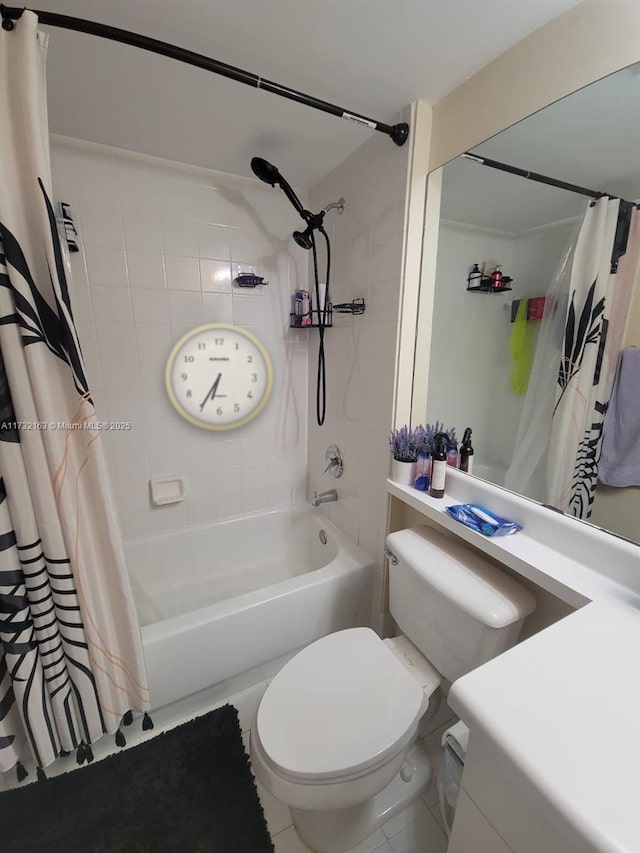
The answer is 6,35
